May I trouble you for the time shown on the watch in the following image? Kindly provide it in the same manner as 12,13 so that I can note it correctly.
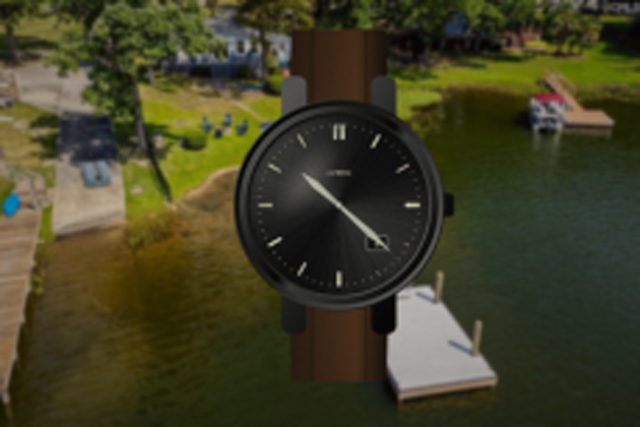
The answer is 10,22
